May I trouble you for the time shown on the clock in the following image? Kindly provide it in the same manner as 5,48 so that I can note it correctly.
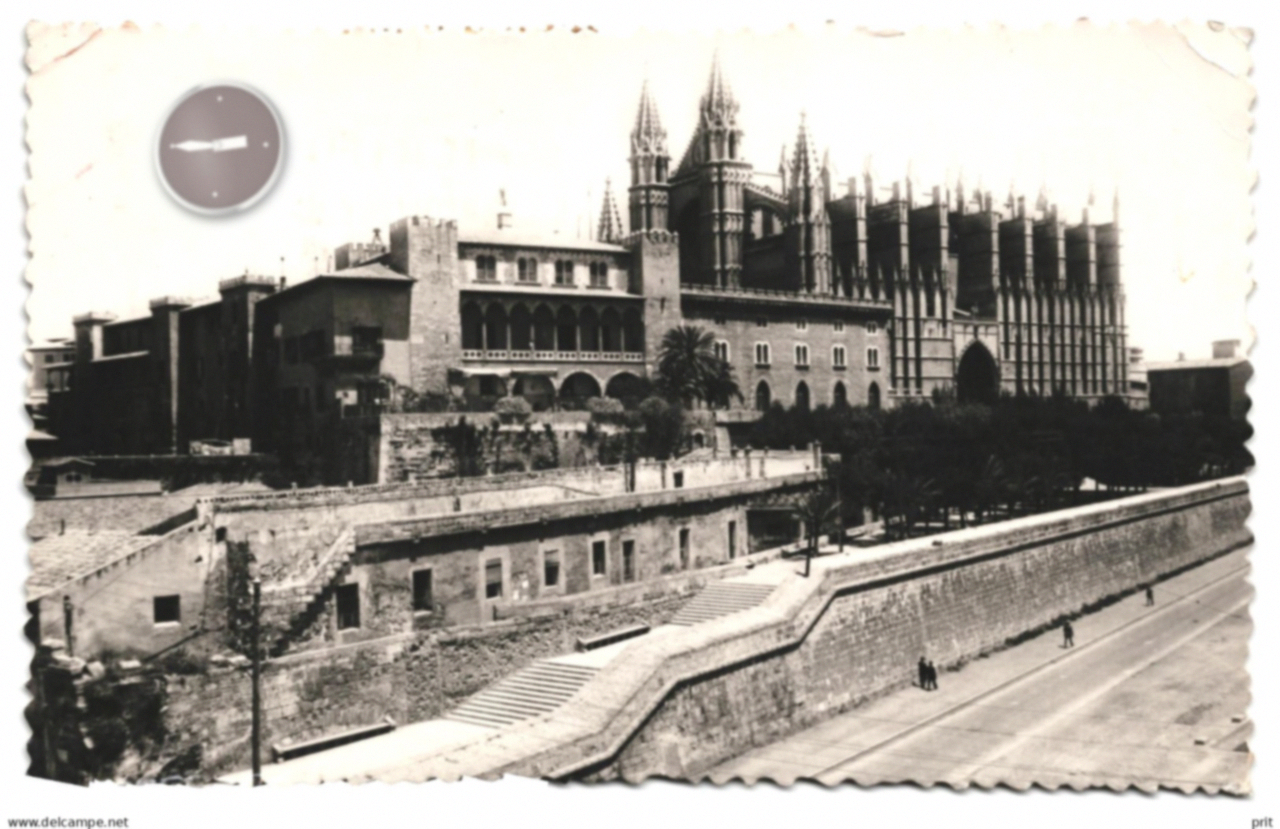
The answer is 2,45
